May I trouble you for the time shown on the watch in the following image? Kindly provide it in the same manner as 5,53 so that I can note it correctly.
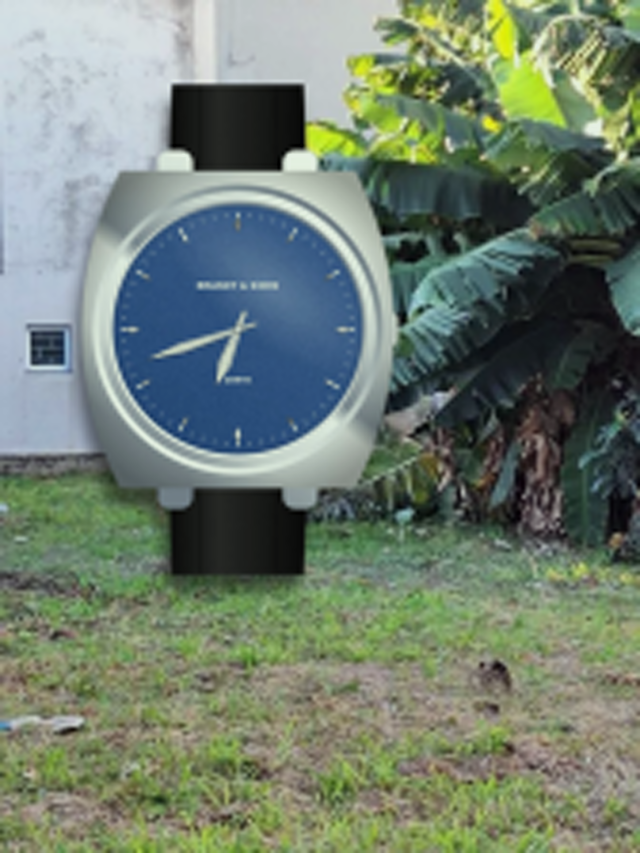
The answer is 6,42
